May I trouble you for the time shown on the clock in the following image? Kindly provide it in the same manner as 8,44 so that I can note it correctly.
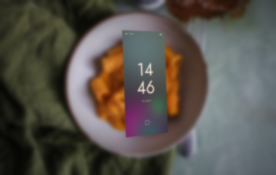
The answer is 14,46
